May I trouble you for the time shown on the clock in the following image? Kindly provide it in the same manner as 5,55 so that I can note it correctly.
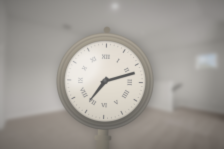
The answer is 7,12
